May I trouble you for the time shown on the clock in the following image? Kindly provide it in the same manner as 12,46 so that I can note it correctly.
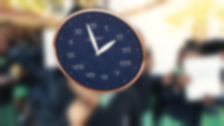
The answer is 1,59
